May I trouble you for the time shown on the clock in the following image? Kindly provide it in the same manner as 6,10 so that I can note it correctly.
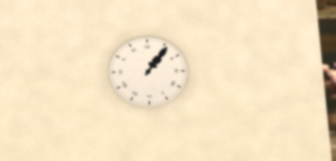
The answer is 1,06
